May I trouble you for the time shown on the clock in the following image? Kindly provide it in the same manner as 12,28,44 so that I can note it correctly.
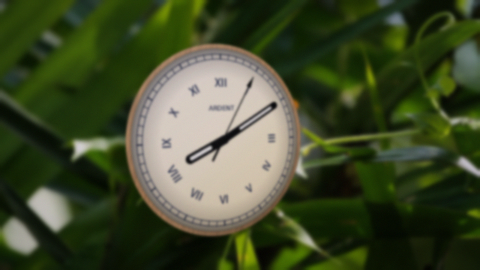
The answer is 8,10,05
